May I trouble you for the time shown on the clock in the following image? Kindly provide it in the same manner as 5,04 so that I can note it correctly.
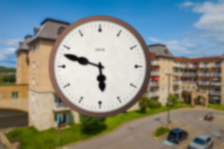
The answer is 5,48
